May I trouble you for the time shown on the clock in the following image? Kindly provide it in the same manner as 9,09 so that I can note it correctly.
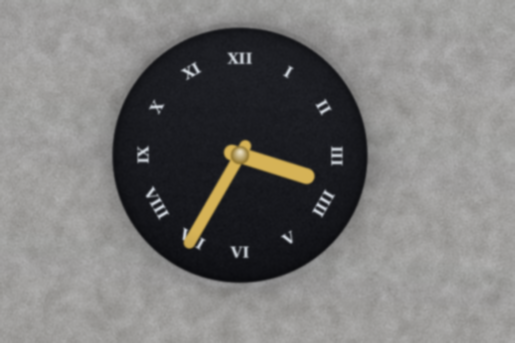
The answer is 3,35
